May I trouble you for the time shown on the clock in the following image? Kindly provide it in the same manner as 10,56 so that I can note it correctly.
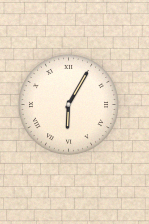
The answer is 6,05
